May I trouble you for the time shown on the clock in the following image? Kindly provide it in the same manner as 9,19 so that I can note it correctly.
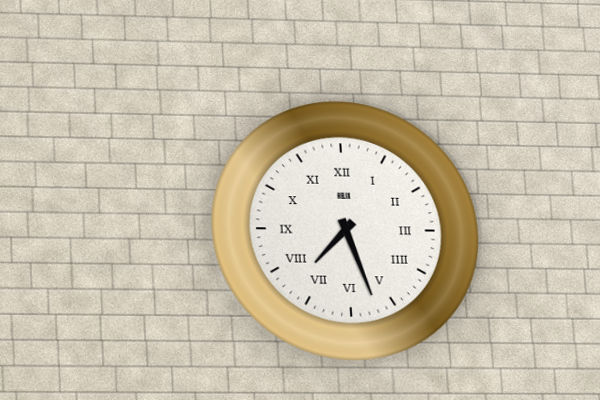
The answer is 7,27
